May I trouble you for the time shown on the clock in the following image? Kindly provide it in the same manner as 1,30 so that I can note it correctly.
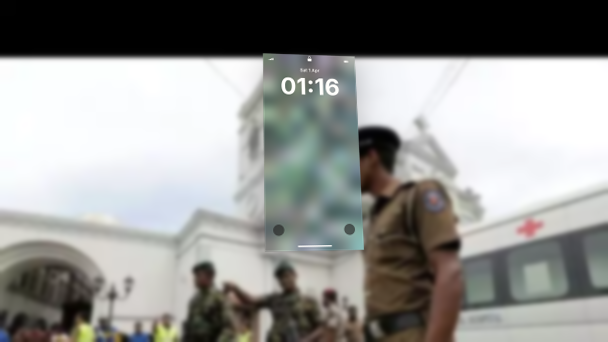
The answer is 1,16
